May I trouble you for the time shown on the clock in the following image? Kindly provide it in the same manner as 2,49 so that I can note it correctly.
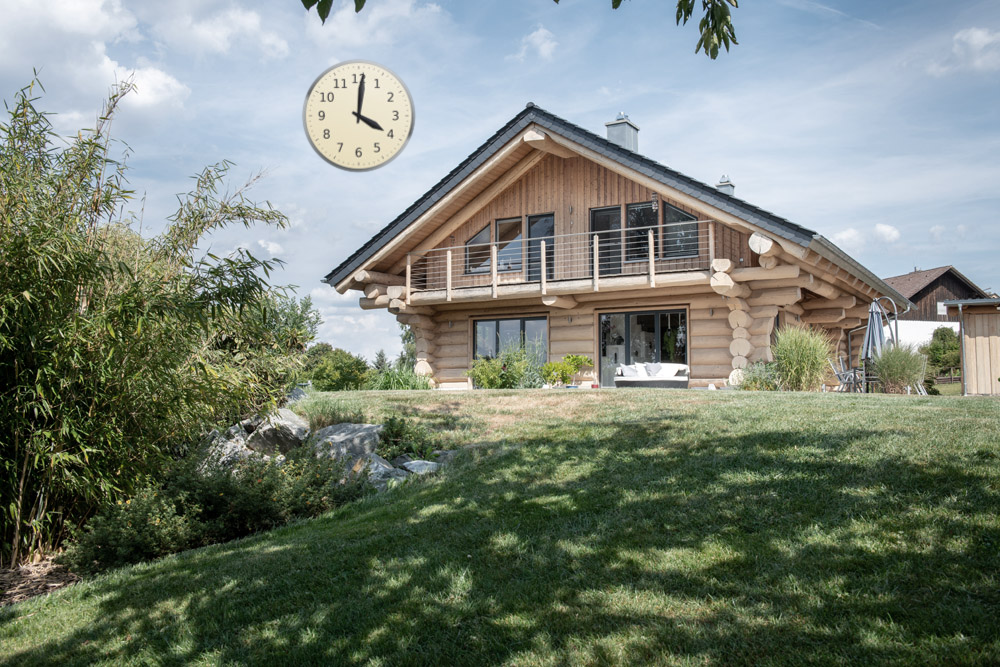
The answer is 4,01
